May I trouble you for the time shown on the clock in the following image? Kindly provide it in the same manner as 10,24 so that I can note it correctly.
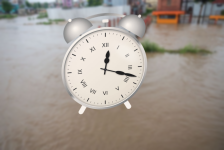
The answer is 12,18
